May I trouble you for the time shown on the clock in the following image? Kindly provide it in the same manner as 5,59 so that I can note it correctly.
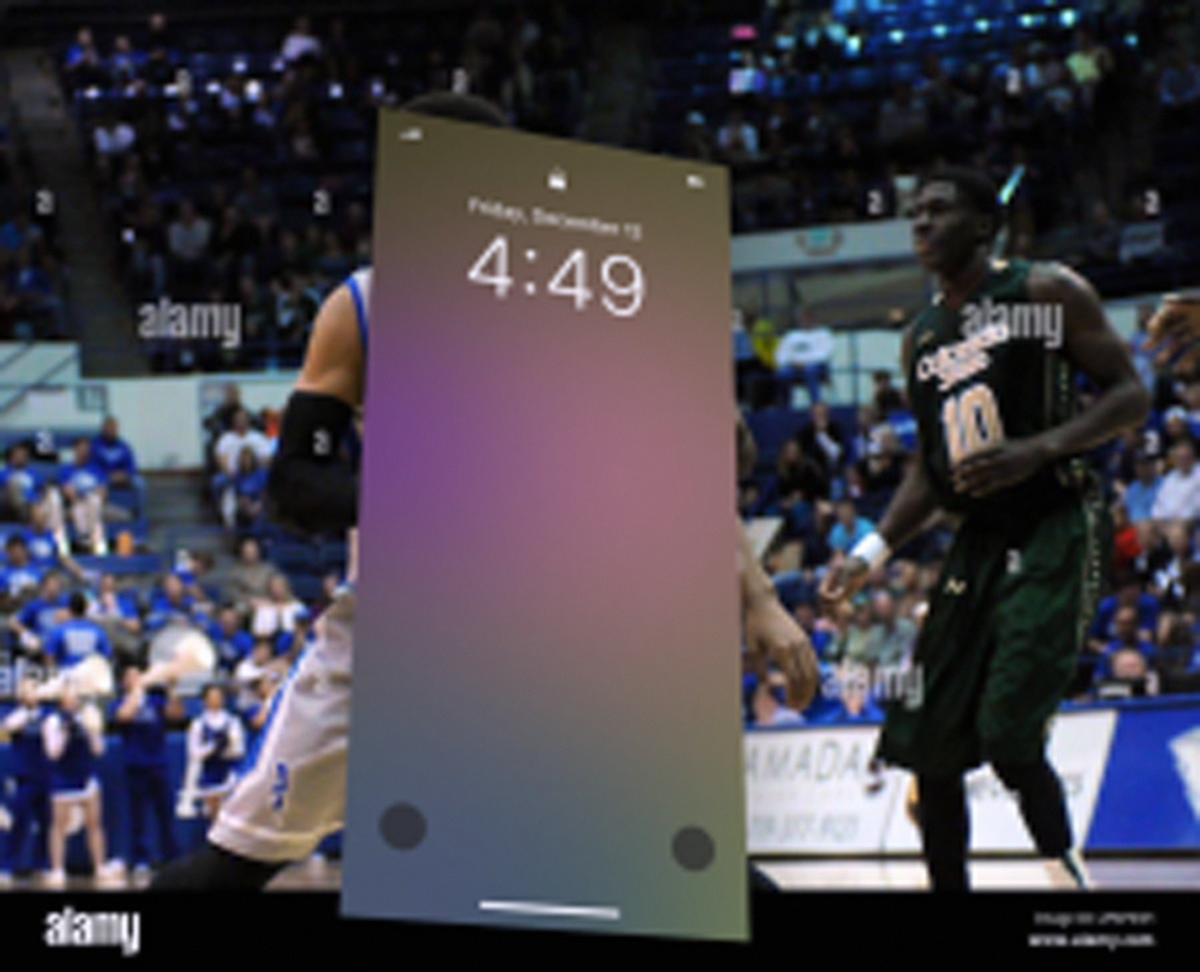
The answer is 4,49
